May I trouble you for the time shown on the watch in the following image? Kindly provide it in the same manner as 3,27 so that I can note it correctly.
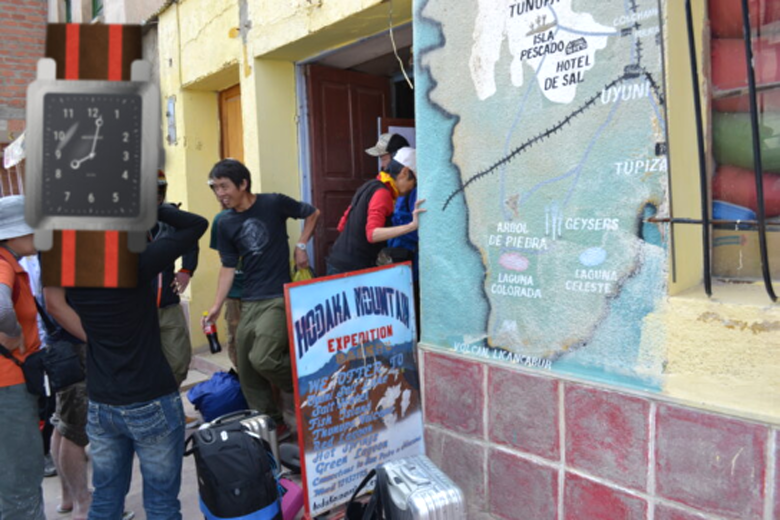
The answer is 8,02
